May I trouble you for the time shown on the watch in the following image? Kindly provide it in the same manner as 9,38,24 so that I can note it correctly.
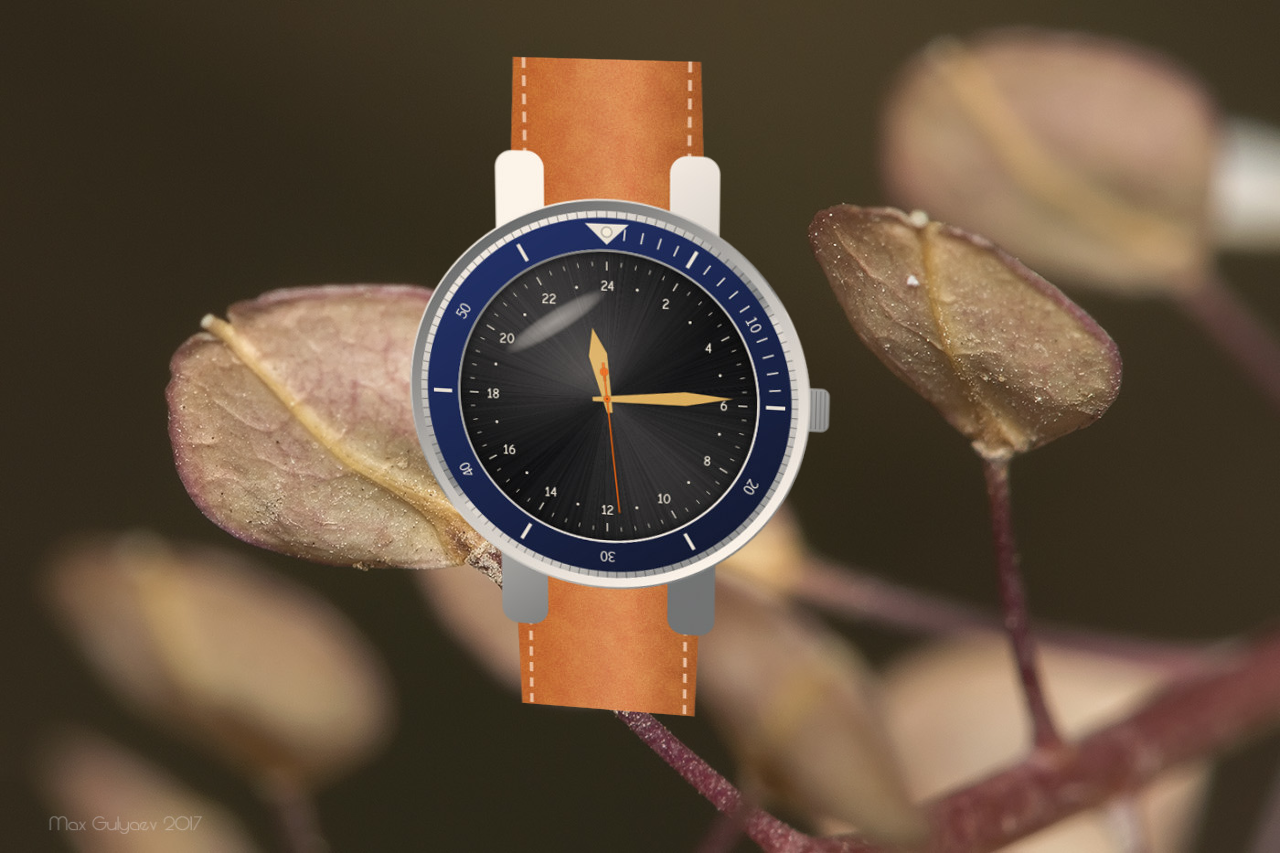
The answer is 23,14,29
